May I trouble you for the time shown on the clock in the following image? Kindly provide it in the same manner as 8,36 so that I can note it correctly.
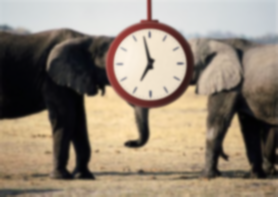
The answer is 6,58
